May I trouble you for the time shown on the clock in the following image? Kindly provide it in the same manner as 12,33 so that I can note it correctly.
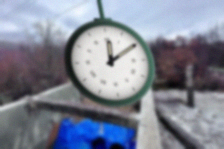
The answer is 12,10
